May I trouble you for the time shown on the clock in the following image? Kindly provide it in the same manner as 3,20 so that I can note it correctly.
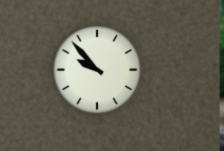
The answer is 9,53
